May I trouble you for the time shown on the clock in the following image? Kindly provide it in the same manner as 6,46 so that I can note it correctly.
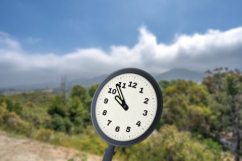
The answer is 9,53
